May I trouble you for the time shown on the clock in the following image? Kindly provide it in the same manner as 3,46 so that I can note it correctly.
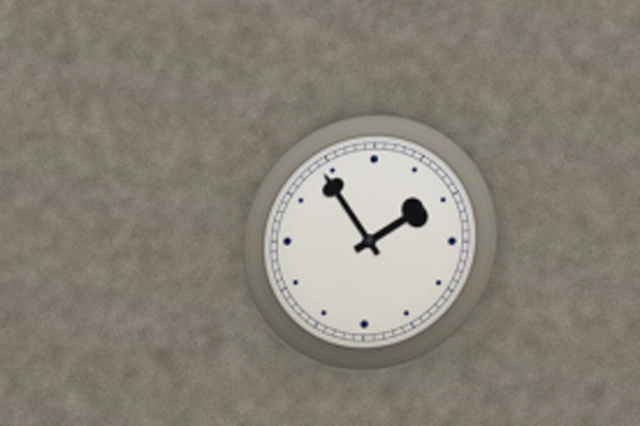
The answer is 1,54
